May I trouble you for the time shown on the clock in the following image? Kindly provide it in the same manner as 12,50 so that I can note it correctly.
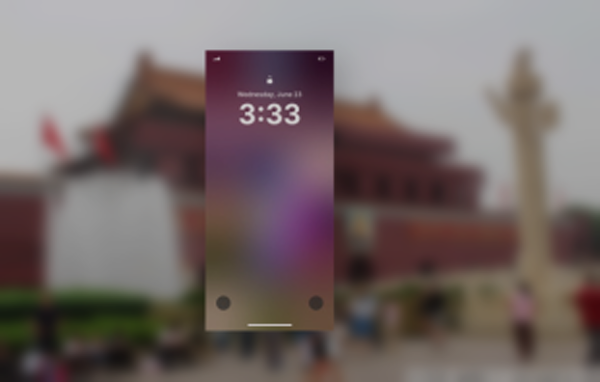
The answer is 3,33
